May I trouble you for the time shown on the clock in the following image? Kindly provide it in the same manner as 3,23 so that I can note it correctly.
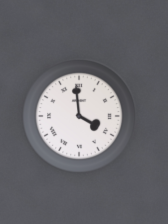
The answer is 3,59
